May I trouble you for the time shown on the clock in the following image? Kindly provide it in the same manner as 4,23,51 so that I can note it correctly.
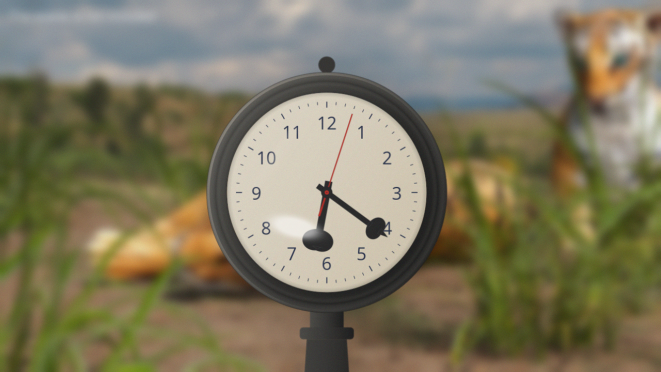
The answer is 6,21,03
